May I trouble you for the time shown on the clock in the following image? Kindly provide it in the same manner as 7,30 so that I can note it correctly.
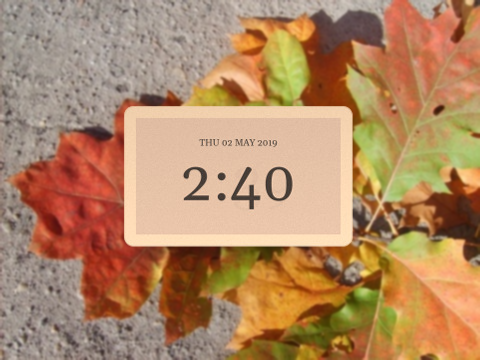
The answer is 2,40
